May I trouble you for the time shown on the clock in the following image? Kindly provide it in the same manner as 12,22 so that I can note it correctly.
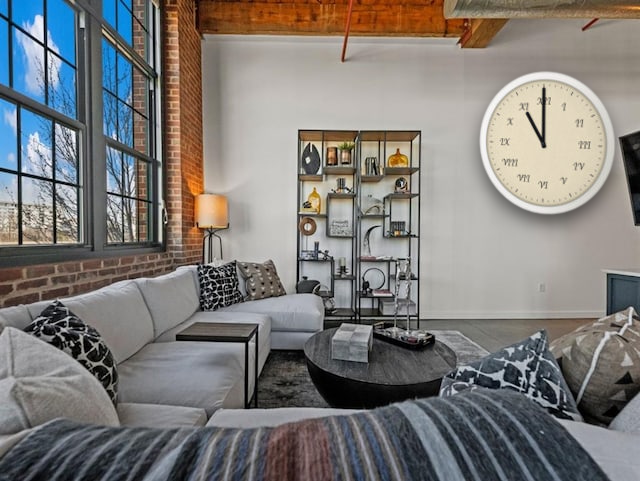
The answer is 11,00
